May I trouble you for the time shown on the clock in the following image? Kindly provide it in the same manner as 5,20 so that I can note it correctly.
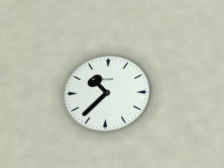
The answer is 10,37
